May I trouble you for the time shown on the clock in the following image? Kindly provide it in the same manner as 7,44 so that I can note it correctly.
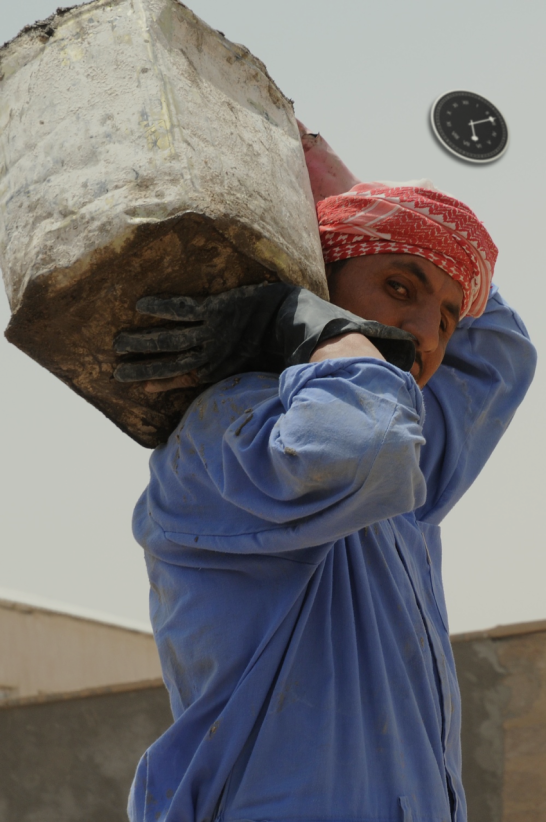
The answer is 6,13
